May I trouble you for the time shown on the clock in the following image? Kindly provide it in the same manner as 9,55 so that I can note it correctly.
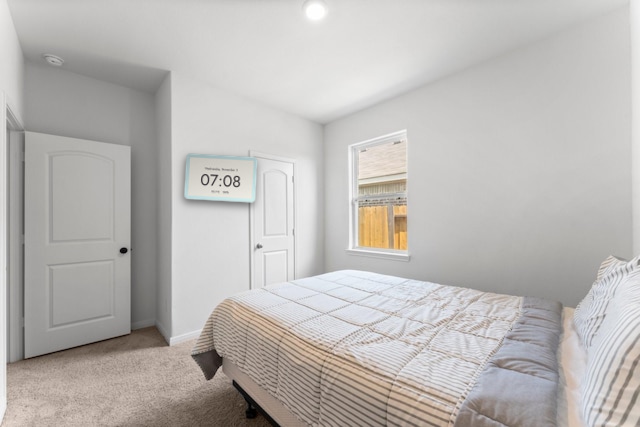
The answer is 7,08
